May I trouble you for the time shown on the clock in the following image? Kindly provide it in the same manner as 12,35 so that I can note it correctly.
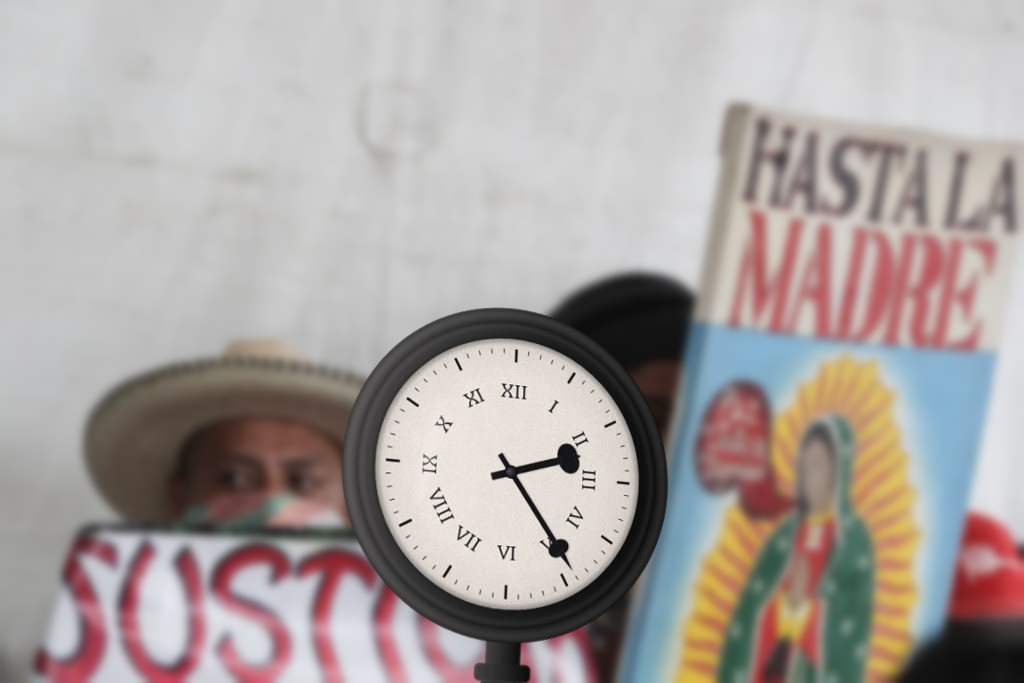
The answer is 2,24
